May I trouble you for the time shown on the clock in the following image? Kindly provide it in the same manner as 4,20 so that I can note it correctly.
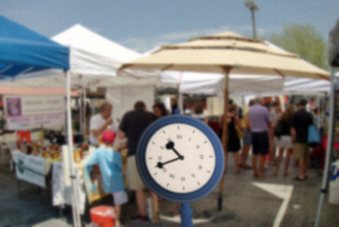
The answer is 10,42
